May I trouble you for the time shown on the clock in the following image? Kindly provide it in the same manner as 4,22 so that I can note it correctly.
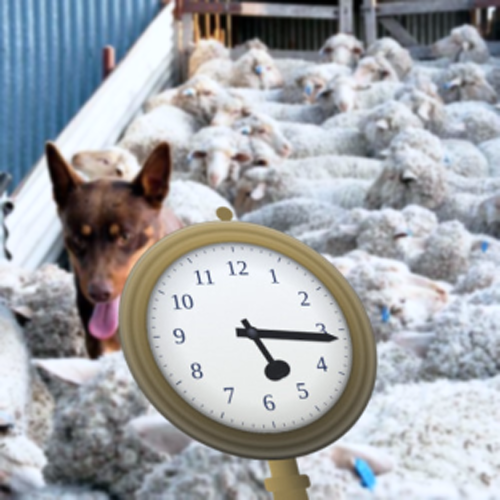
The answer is 5,16
